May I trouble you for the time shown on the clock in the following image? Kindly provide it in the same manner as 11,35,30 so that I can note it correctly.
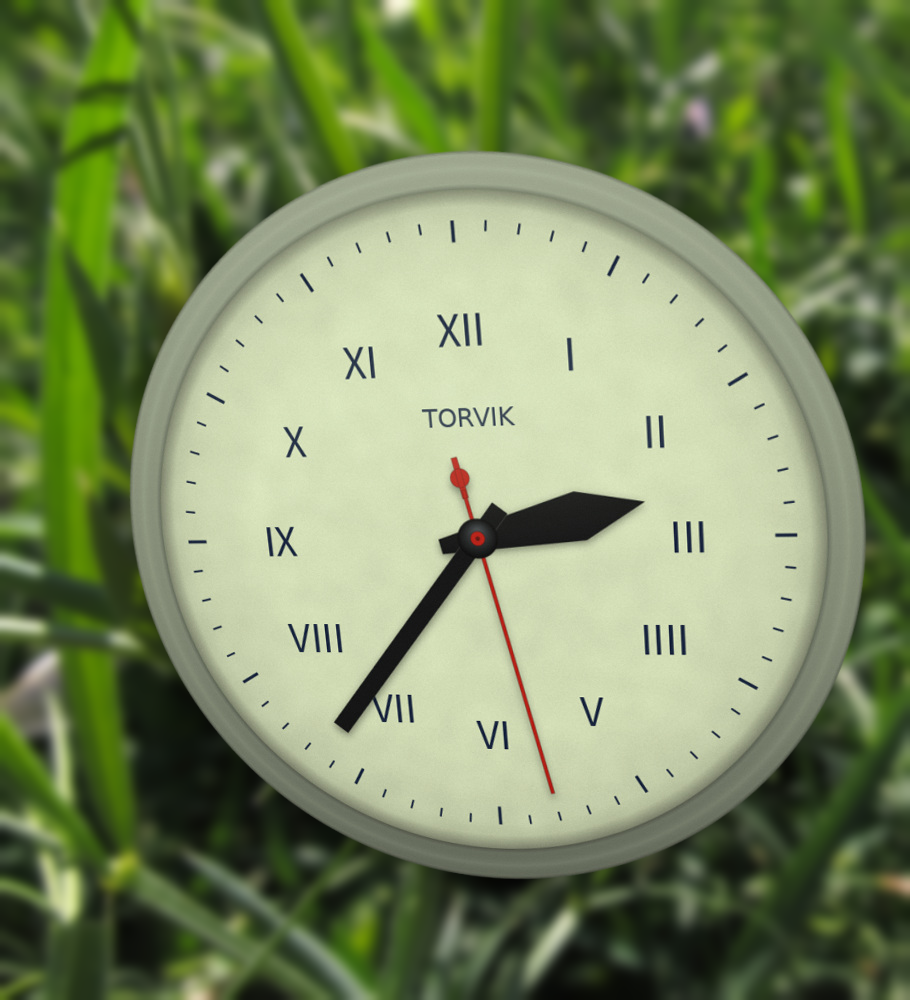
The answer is 2,36,28
